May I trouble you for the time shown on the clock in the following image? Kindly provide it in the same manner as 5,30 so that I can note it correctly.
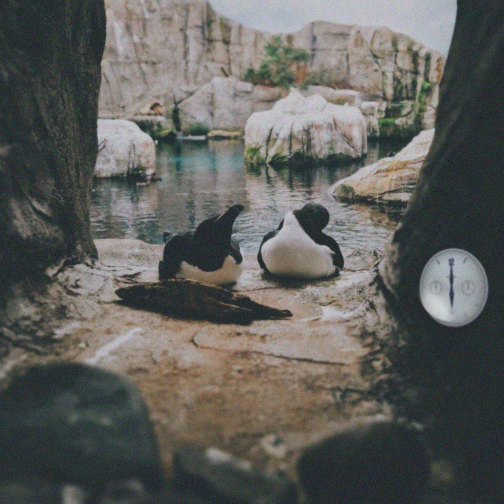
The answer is 6,00
